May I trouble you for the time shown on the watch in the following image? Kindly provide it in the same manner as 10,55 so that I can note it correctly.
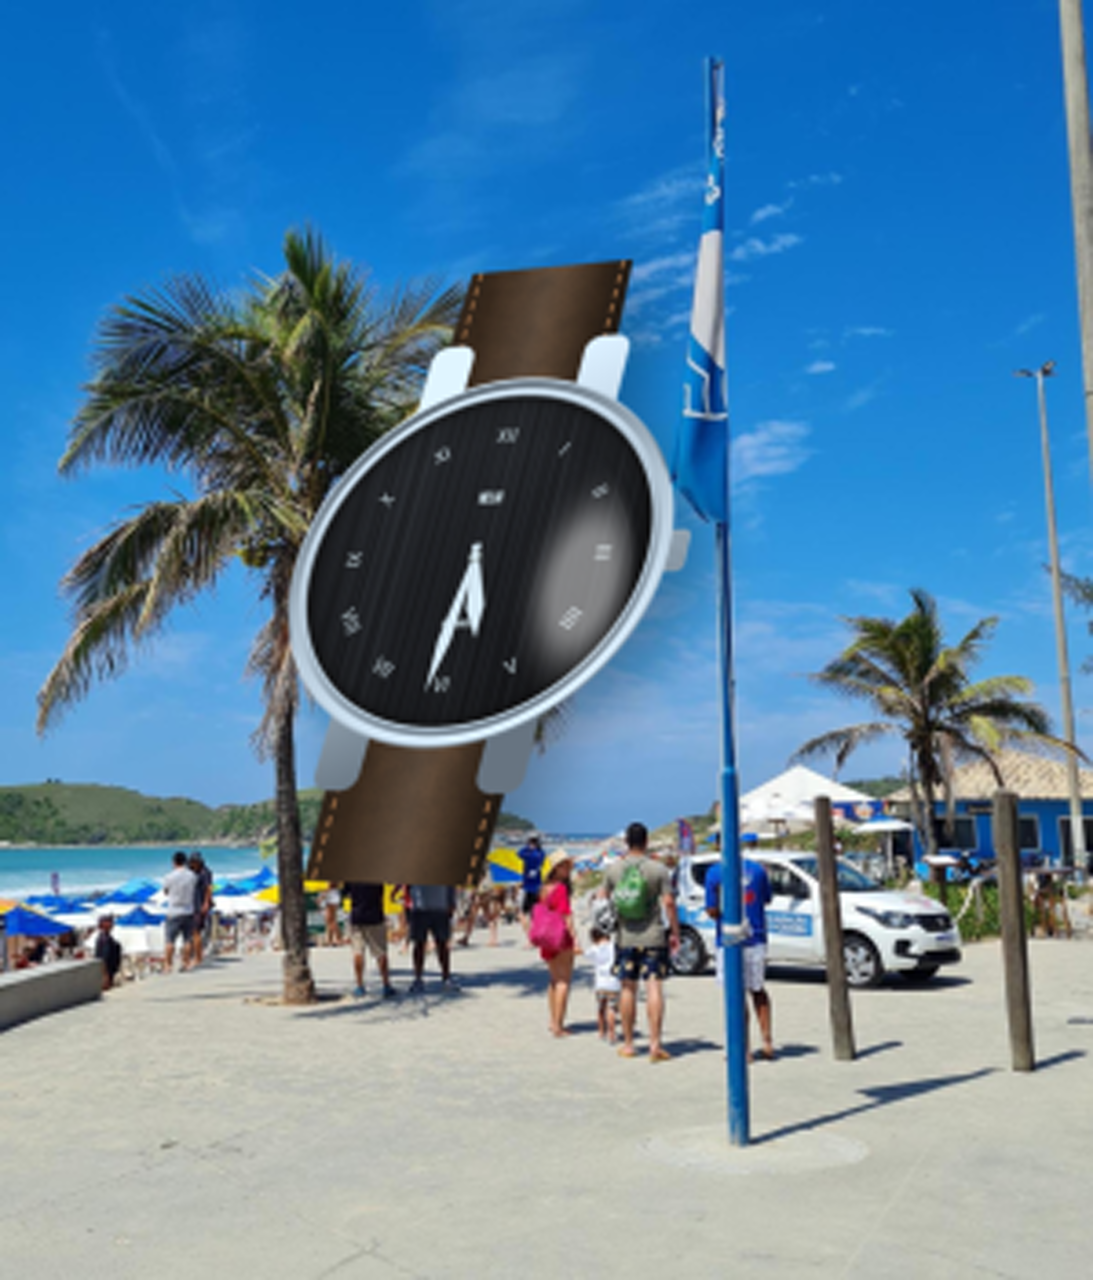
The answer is 5,31
